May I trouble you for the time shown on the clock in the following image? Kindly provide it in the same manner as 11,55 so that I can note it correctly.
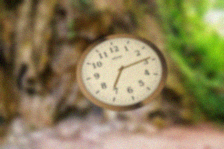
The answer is 7,14
